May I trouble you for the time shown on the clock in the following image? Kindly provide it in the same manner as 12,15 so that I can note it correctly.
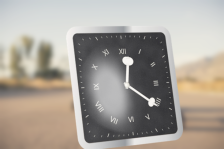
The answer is 12,21
